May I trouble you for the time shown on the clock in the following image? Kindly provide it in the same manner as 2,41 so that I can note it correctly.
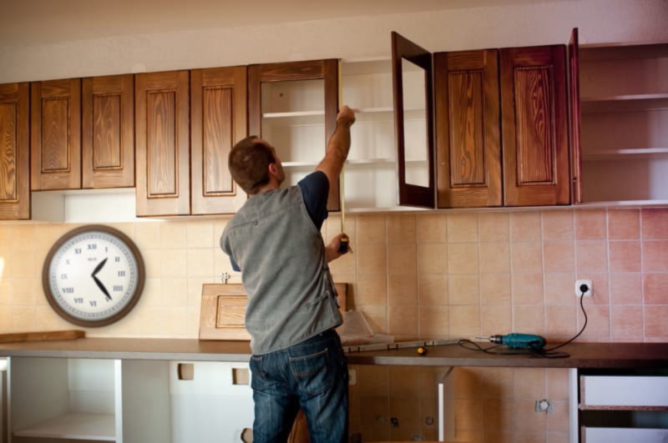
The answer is 1,24
